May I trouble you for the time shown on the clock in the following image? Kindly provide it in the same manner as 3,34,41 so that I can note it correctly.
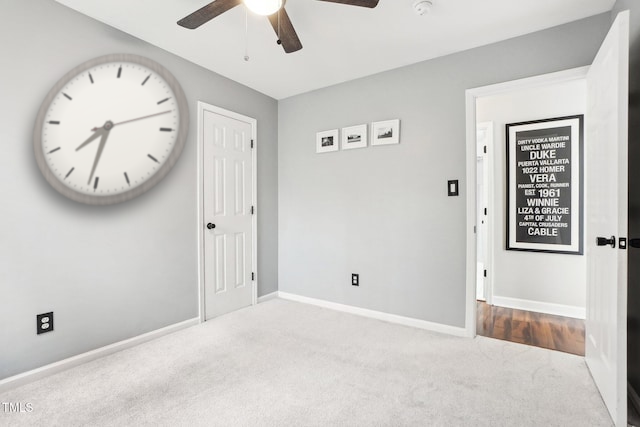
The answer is 7,31,12
